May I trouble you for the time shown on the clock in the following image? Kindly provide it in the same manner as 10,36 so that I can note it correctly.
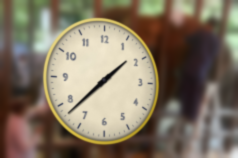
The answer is 1,38
